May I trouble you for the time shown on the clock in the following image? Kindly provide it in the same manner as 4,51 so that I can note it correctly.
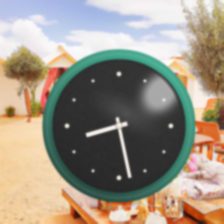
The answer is 8,28
